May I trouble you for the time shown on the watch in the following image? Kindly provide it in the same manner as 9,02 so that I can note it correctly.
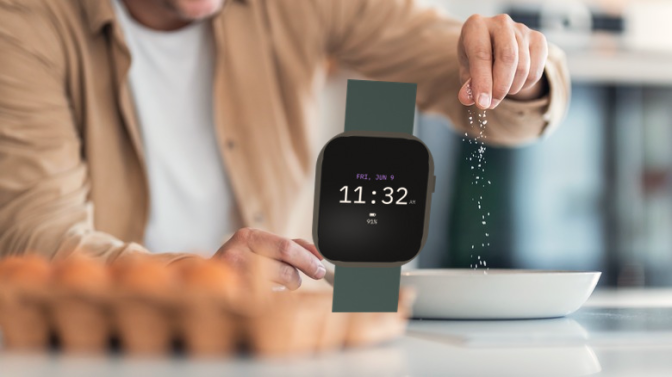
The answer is 11,32
